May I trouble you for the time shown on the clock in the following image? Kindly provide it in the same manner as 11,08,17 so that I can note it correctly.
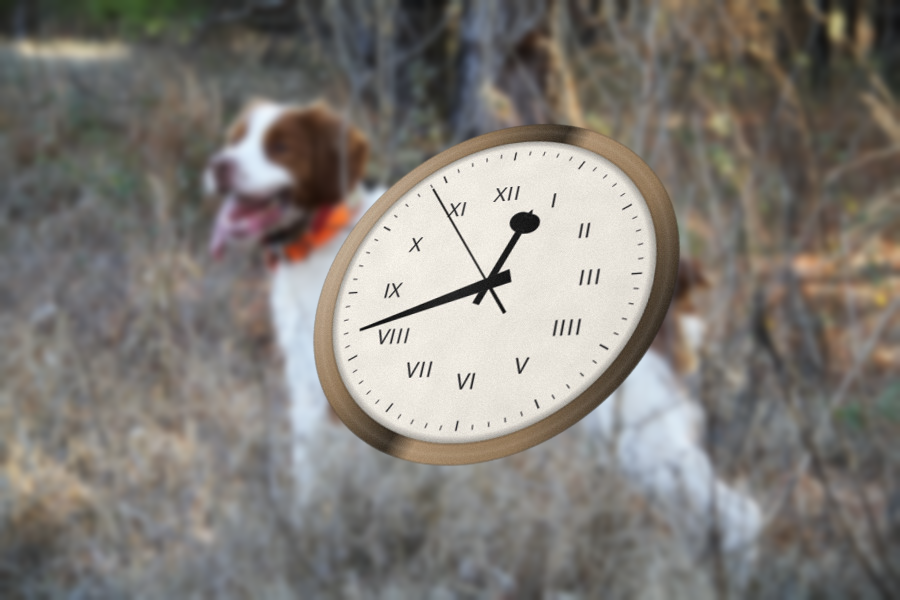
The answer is 12,41,54
